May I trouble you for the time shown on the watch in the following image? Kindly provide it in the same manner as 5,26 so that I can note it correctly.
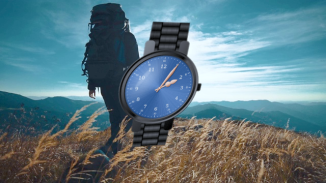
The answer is 2,05
